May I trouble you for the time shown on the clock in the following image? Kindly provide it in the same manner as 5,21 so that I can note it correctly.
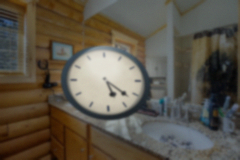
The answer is 5,22
